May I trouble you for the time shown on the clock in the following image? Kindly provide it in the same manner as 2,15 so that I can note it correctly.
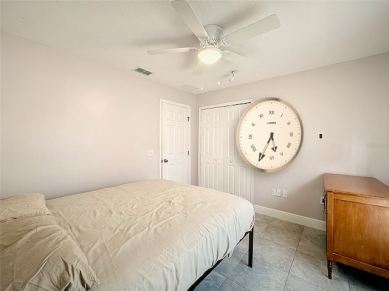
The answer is 5,35
